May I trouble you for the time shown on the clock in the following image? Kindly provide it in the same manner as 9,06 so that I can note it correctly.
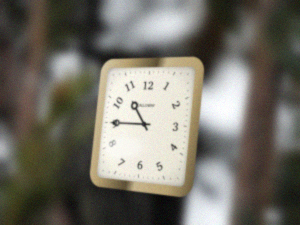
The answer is 10,45
